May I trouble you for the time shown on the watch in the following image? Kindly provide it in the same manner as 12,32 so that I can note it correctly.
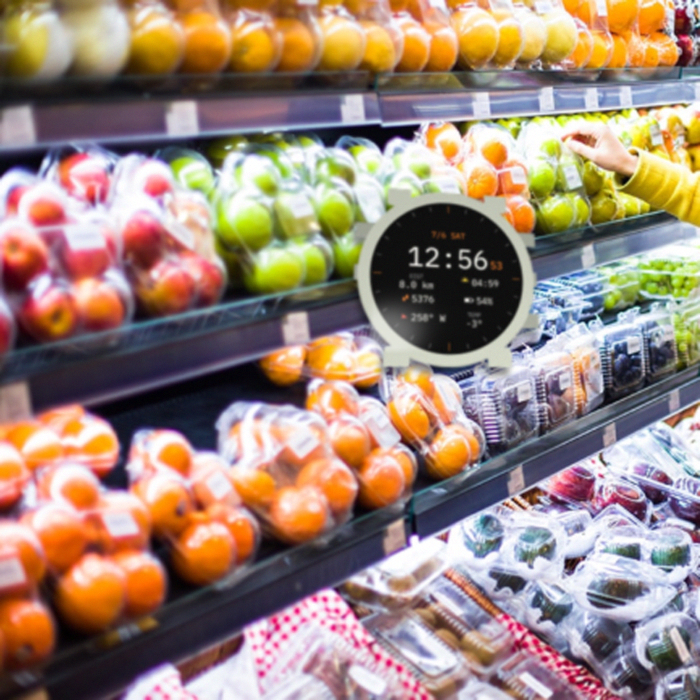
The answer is 12,56
